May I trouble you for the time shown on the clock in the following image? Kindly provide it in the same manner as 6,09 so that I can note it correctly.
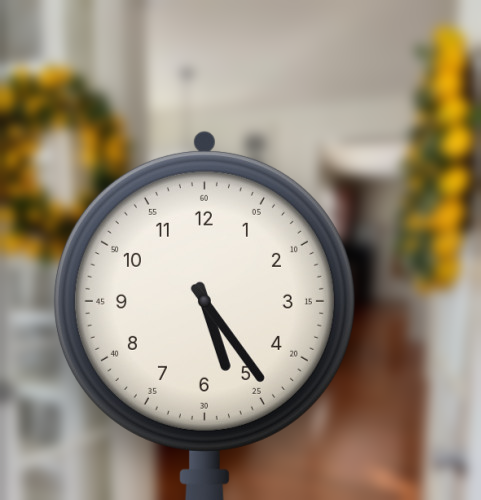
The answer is 5,24
